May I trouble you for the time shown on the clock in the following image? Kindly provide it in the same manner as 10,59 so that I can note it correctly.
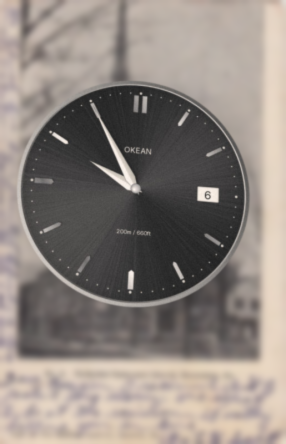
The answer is 9,55
